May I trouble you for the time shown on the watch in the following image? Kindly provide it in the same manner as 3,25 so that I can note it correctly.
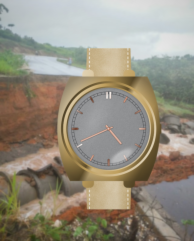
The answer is 4,41
